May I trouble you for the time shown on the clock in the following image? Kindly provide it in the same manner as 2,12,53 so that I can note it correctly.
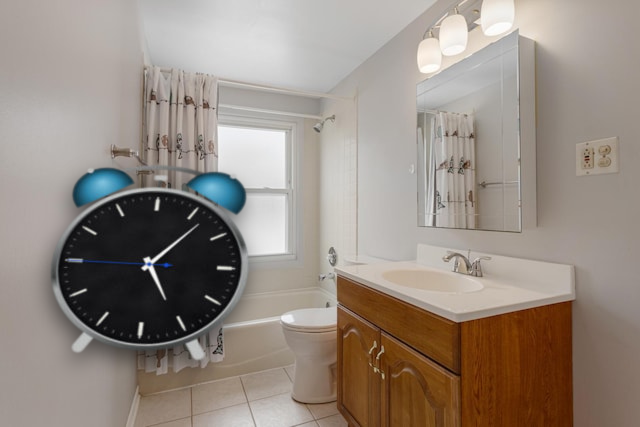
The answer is 5,06,45
